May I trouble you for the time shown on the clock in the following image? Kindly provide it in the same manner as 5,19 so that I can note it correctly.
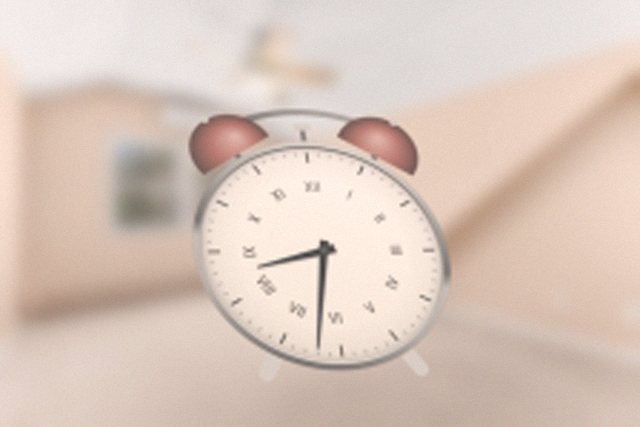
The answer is 8,32
